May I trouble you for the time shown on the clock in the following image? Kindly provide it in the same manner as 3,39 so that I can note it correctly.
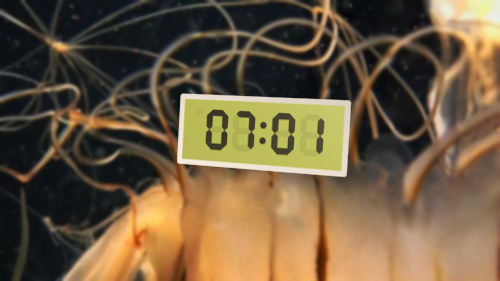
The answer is 7,01
